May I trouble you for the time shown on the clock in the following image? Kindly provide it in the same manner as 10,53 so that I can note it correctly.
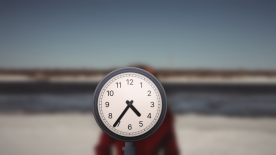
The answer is 4,36
